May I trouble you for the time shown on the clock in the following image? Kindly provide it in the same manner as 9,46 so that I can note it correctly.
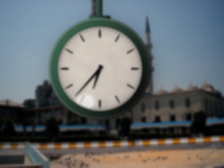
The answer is 6,37
